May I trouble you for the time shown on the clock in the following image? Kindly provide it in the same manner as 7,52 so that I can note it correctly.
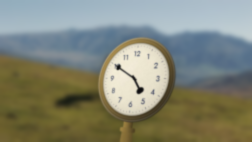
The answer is 4,50
